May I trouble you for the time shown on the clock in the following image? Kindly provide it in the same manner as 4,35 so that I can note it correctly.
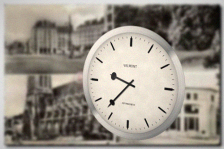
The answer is 9,37
